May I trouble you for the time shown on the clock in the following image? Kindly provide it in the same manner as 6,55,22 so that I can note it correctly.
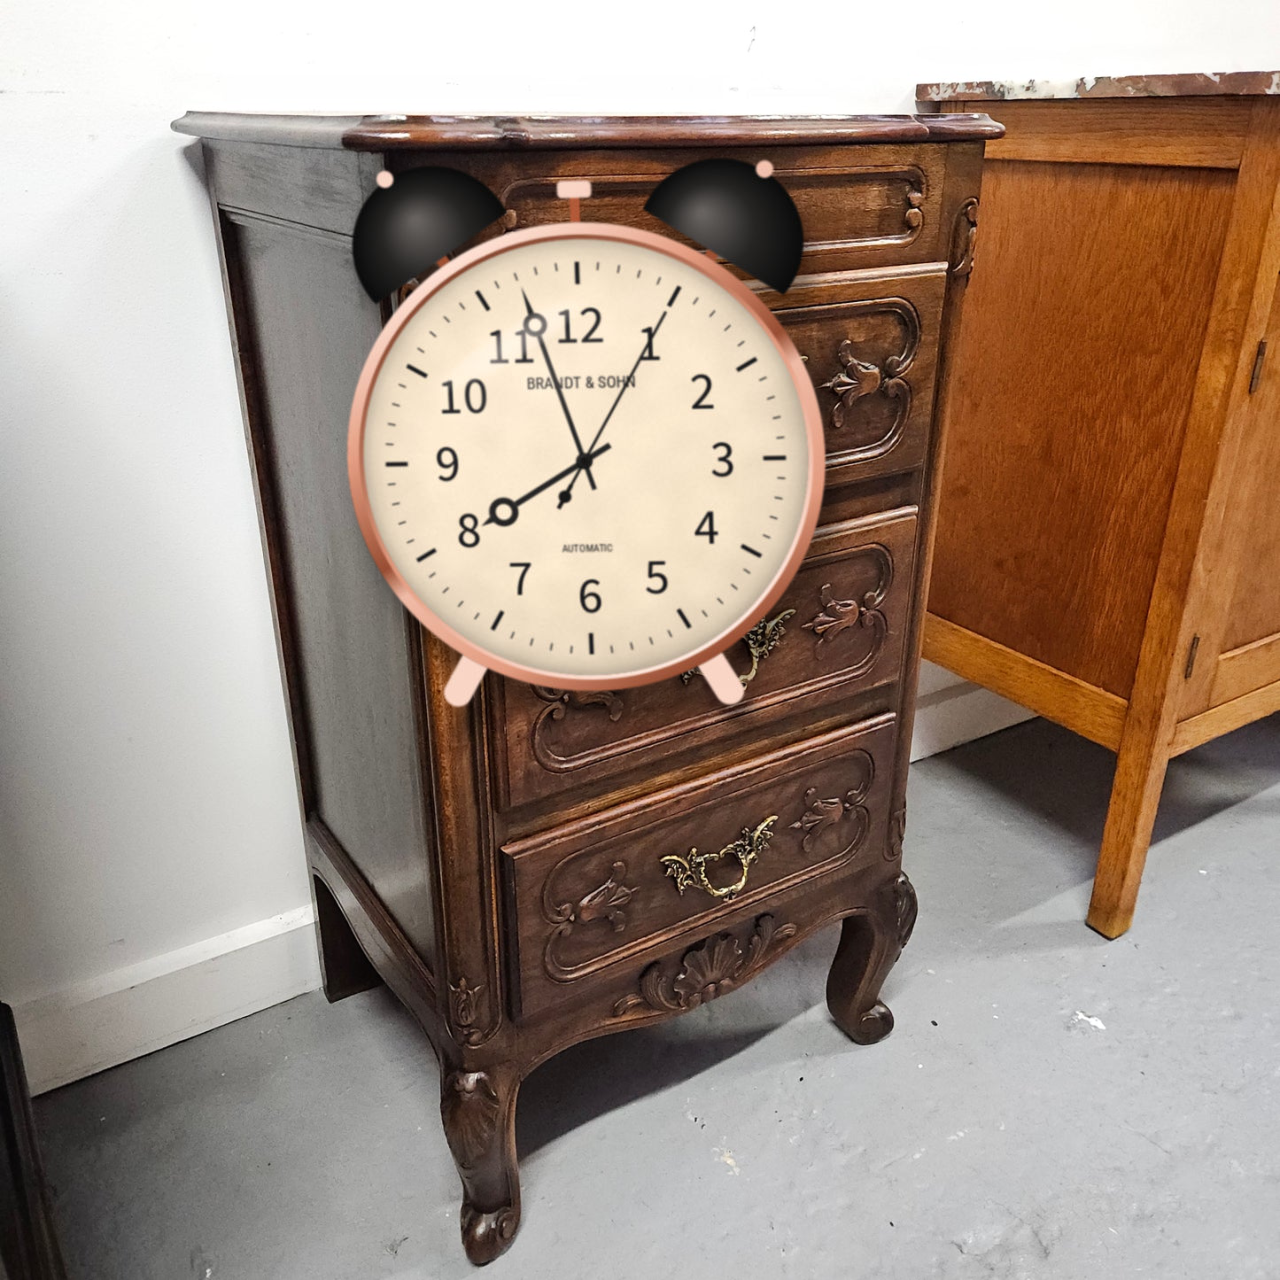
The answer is 7,57,05
